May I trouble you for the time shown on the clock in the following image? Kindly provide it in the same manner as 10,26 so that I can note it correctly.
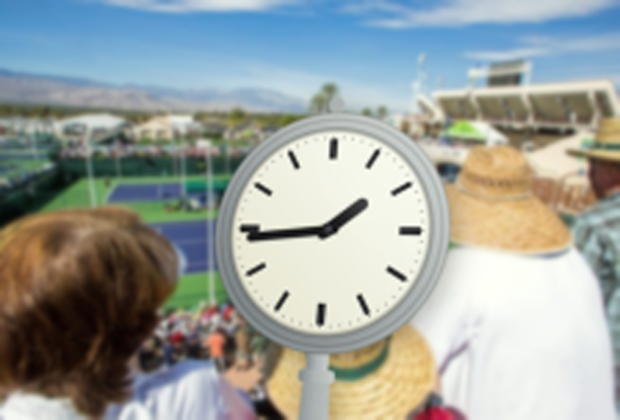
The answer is 1,44
